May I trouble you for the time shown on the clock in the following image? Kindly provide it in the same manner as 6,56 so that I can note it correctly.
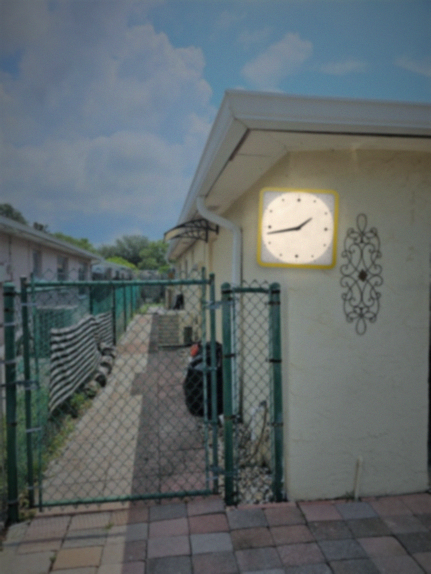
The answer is 1,43
